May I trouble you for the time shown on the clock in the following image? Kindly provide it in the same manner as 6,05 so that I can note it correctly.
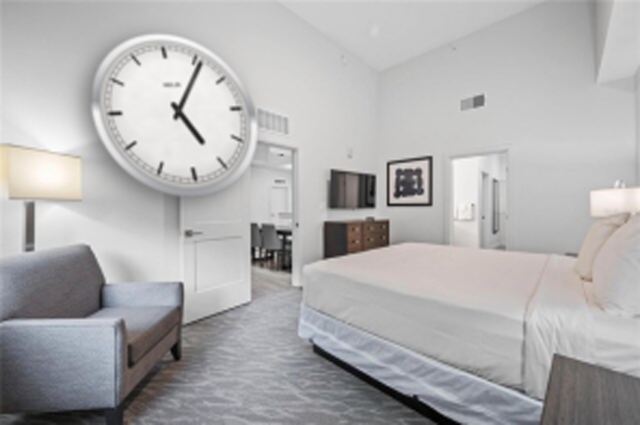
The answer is 5,06
